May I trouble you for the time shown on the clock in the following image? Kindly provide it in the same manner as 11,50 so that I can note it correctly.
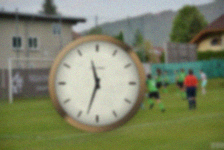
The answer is 11,33
